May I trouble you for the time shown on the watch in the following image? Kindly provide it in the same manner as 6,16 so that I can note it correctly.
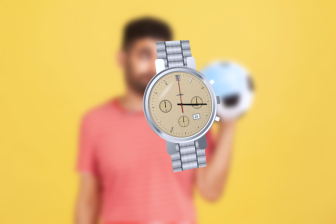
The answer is 3,16
